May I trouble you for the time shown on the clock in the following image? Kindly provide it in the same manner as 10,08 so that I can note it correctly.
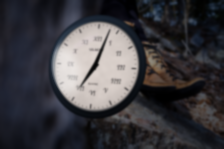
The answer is 7,03
